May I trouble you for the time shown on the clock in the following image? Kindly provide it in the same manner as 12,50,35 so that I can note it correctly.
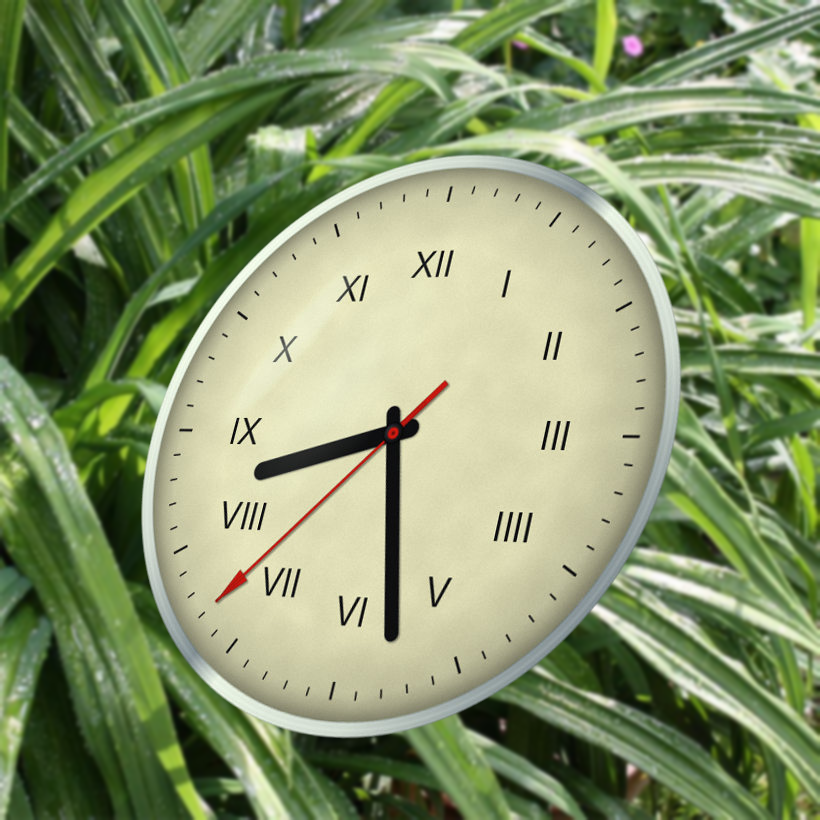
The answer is 8,27,37
